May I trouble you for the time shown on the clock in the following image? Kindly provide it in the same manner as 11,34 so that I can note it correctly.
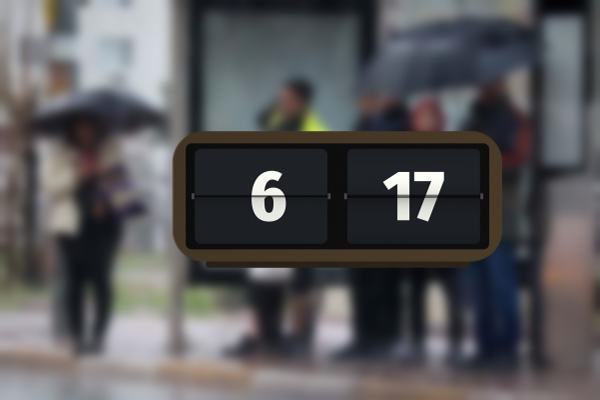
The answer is 6,17
